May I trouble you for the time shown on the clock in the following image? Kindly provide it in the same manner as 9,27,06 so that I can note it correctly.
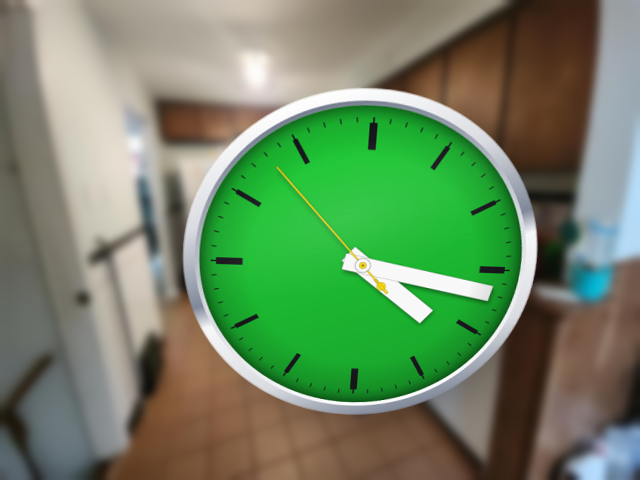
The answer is 4,16,53
